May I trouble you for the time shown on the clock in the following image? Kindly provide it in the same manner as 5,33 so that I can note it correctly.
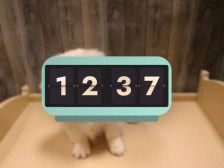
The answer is 12,37
